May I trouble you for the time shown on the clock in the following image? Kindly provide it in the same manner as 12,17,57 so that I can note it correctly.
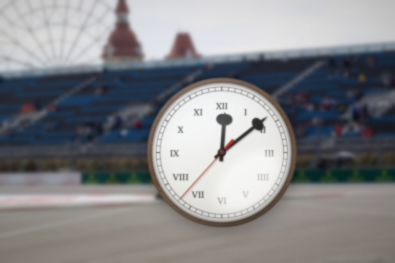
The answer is 12,08,37
